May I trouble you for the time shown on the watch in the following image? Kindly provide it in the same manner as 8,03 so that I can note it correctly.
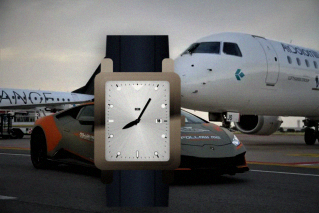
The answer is 8,05
